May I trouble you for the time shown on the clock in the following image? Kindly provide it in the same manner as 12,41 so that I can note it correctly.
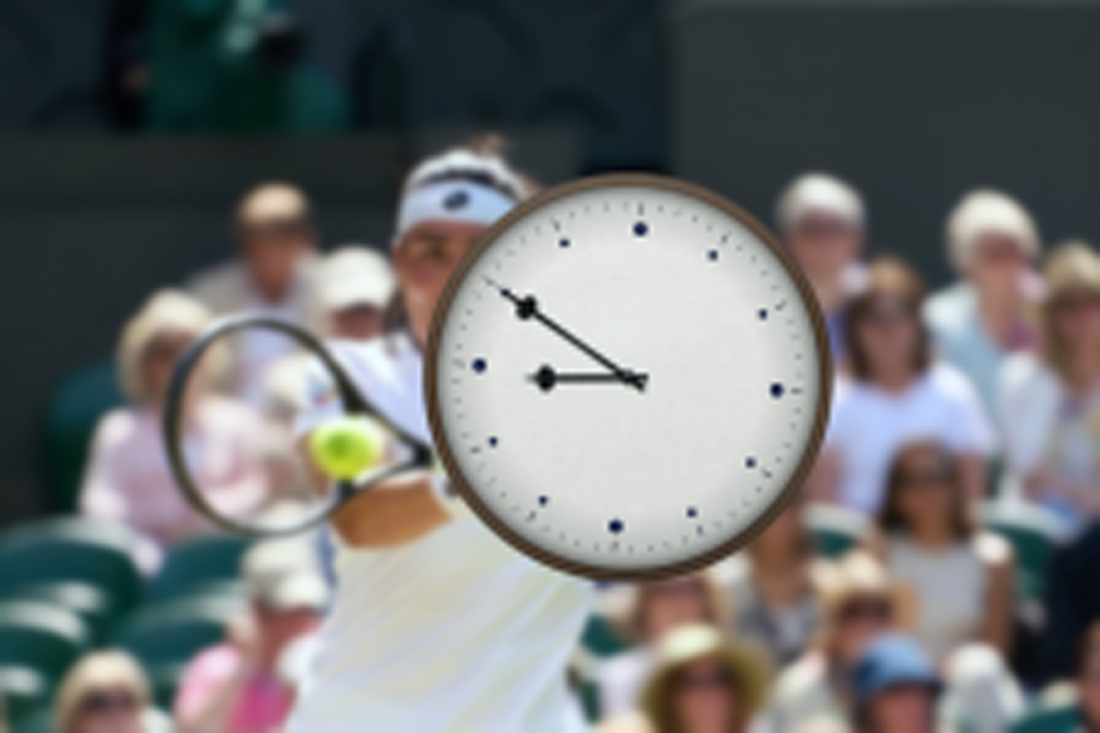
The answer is 8,50
